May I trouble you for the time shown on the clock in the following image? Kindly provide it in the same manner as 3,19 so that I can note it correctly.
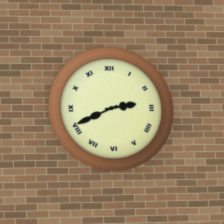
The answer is 2,41
